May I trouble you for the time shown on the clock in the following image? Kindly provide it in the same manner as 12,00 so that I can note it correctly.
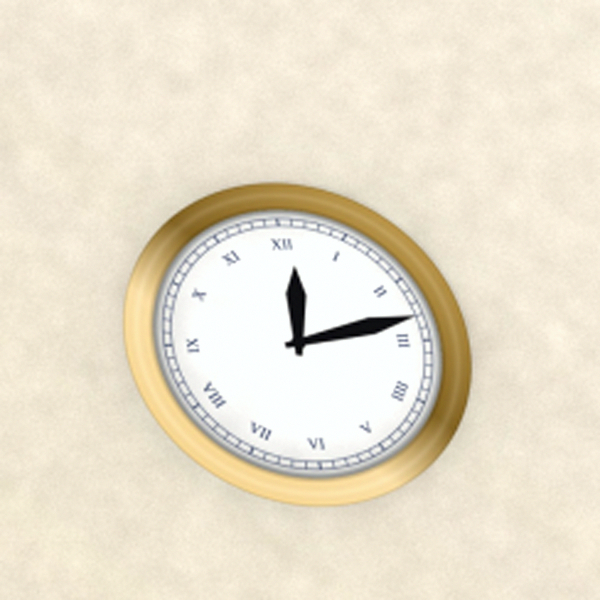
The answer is 12,13
